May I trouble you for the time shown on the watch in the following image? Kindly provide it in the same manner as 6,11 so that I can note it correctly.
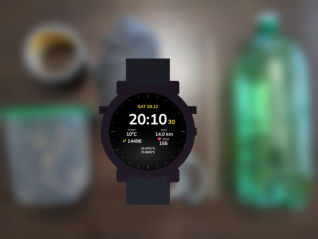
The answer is 20,10
